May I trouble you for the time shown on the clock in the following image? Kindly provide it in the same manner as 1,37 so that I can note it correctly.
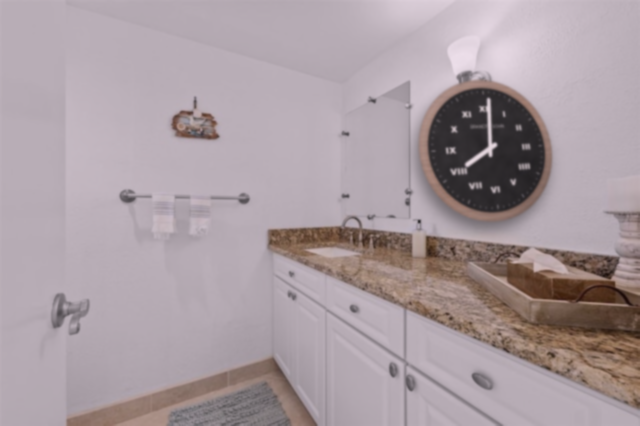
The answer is 8,01
